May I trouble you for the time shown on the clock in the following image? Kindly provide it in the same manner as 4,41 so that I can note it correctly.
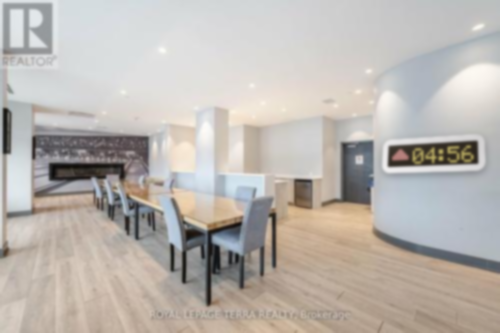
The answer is 4,56
